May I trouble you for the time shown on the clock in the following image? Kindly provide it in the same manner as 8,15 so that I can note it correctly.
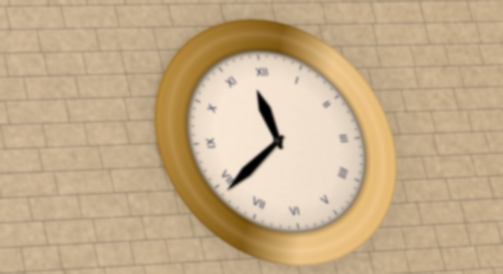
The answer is 11,39
